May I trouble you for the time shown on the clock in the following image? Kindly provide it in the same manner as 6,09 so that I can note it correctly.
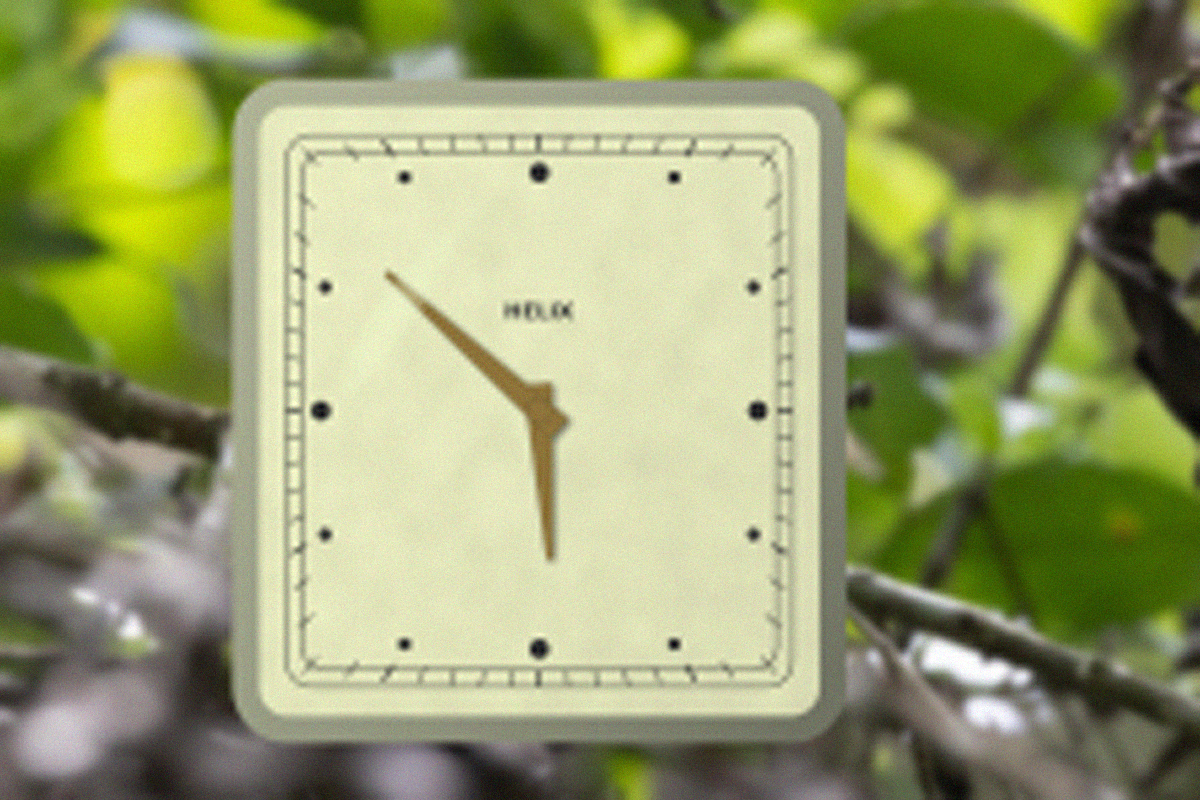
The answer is 5,52
